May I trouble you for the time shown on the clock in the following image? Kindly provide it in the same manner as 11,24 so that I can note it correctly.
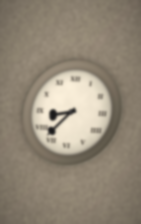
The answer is 8,37
